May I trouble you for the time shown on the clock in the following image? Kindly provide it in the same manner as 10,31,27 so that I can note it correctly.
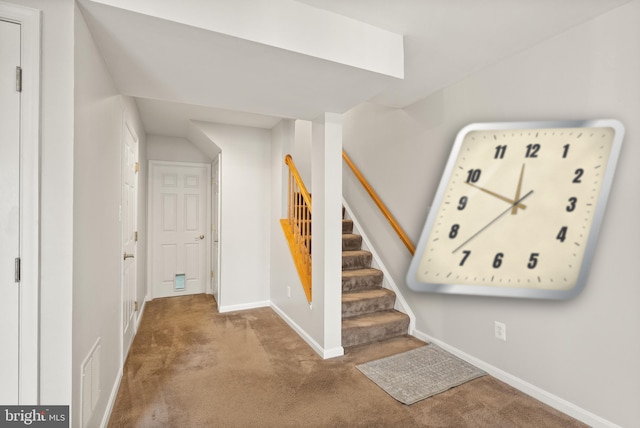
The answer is 11,48,37
